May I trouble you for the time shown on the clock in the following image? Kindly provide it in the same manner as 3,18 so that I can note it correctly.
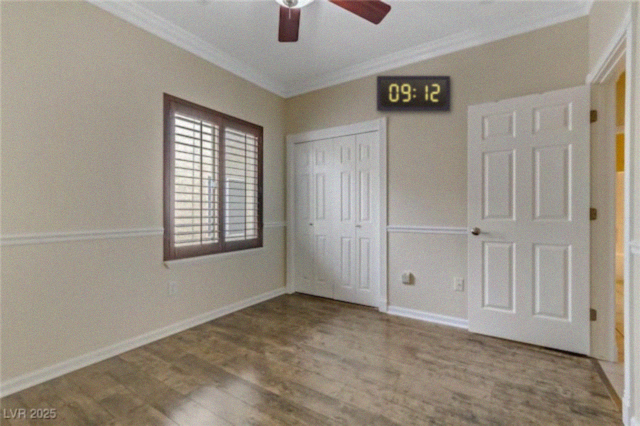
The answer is 9,12
